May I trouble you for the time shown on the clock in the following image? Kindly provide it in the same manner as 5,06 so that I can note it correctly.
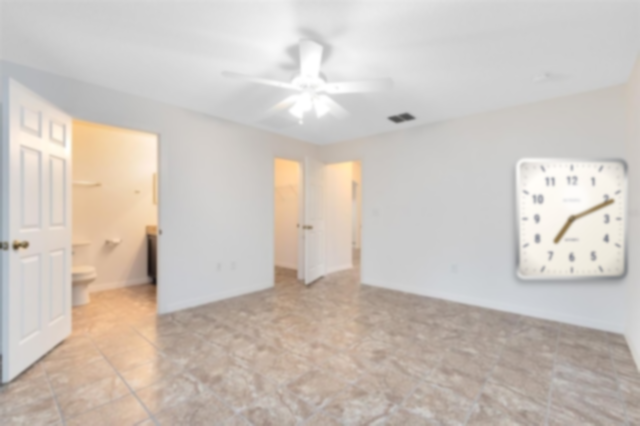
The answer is 7,11
